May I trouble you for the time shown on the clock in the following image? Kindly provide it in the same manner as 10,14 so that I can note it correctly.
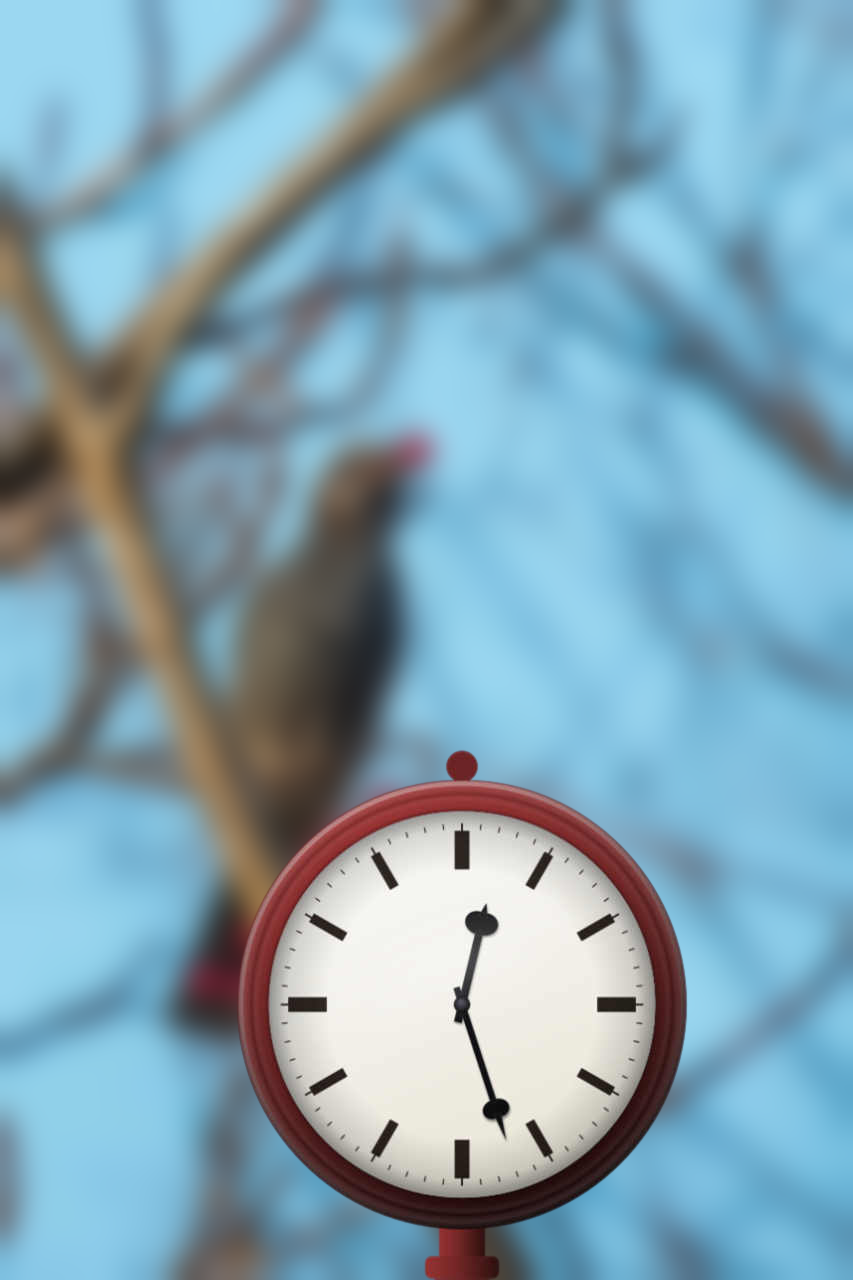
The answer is 12,27
